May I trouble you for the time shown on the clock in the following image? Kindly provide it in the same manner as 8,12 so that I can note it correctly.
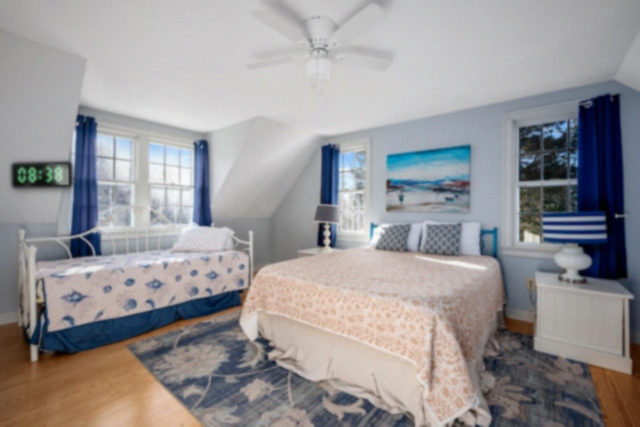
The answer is 8,38
